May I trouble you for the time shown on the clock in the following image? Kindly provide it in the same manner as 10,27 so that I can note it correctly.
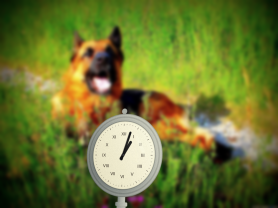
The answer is 1,03
